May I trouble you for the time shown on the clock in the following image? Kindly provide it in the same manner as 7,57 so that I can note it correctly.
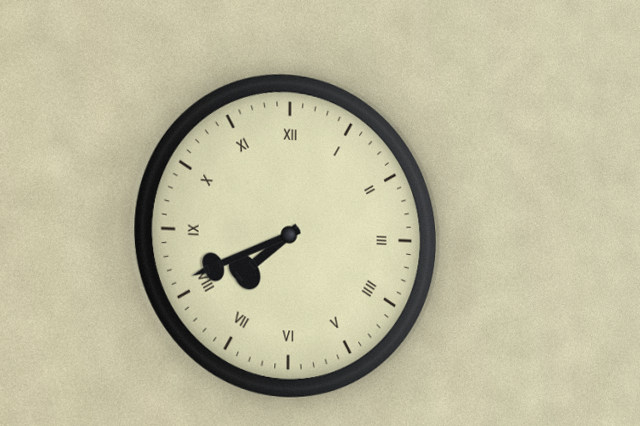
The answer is 7,41
